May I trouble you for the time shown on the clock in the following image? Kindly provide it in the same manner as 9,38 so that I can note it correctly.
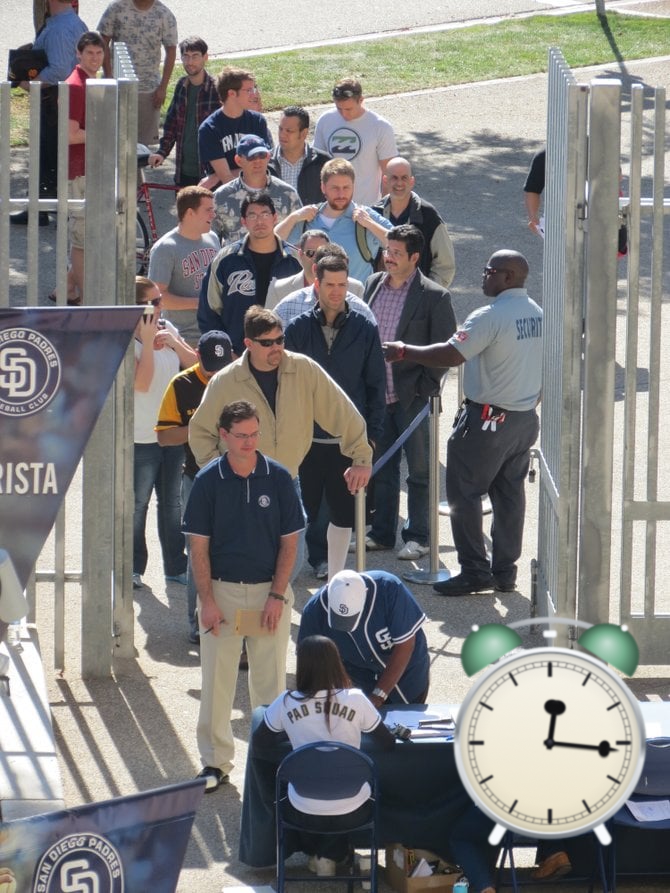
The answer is 12,16
